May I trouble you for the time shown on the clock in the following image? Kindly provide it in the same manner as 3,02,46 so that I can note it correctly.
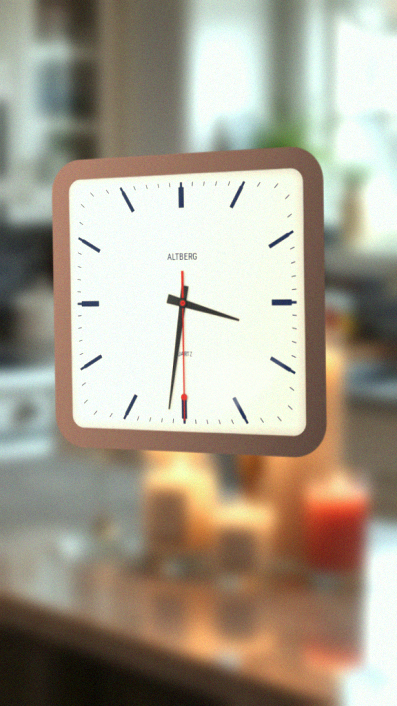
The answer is 3,31,30
